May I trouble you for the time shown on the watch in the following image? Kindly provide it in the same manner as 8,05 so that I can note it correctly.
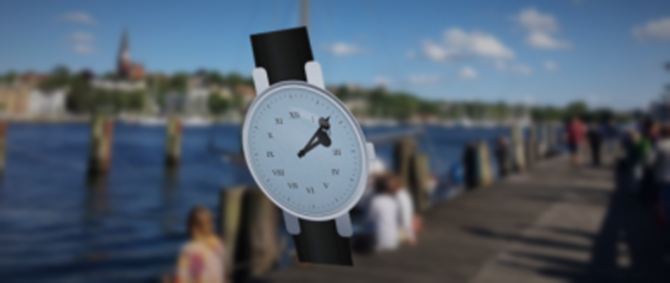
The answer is 2,08
